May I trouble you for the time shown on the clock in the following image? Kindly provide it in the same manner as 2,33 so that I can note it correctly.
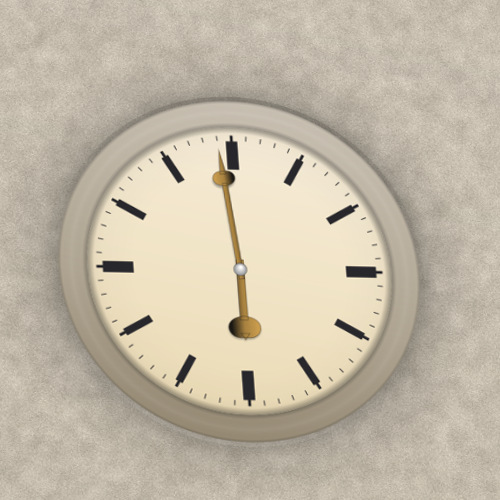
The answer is 5,59
